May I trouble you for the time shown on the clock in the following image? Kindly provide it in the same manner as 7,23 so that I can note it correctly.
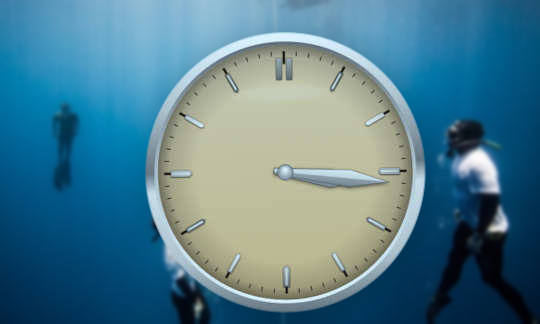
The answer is 3,16
